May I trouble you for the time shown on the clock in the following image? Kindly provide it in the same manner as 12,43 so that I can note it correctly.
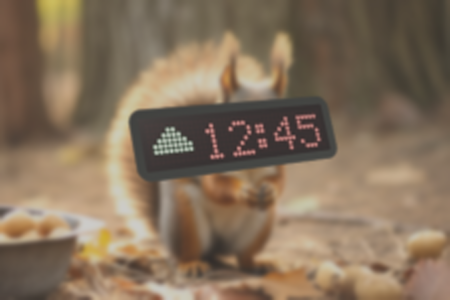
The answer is 12,45
